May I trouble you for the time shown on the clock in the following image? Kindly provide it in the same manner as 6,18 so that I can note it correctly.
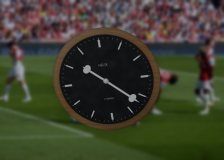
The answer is 10,22
